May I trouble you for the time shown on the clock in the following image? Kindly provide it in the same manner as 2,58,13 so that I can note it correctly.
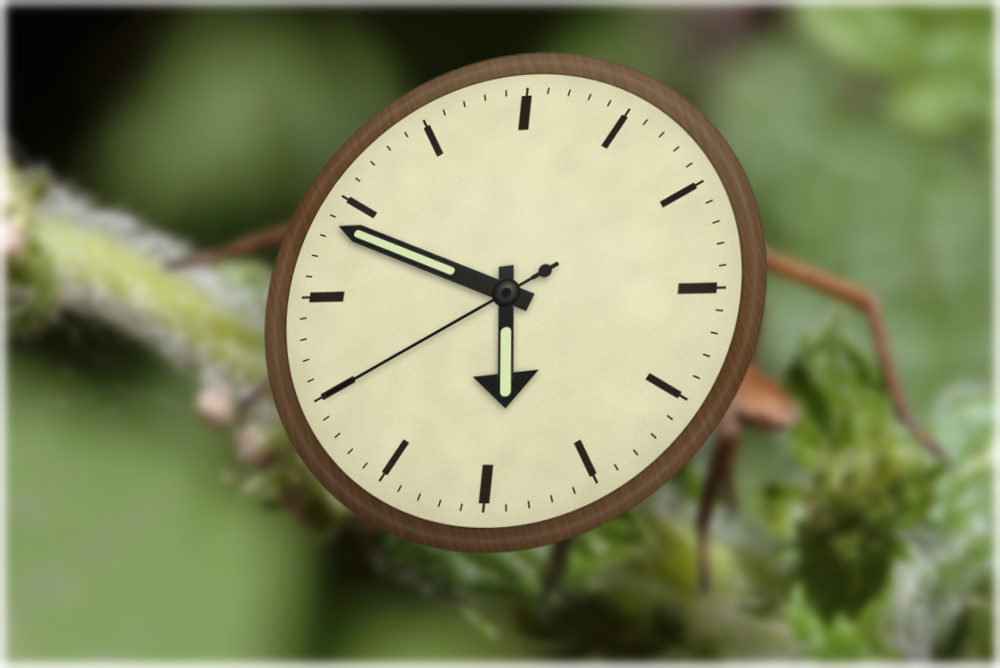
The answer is 5,48,40
